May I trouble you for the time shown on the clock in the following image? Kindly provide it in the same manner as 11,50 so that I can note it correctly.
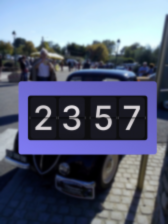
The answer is 23,57
